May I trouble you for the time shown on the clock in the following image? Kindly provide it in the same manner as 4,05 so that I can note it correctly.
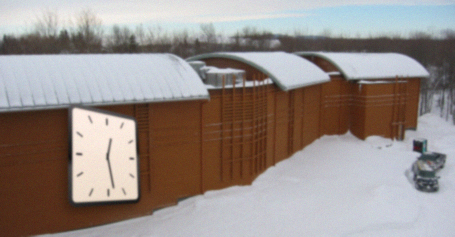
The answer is 12,28
